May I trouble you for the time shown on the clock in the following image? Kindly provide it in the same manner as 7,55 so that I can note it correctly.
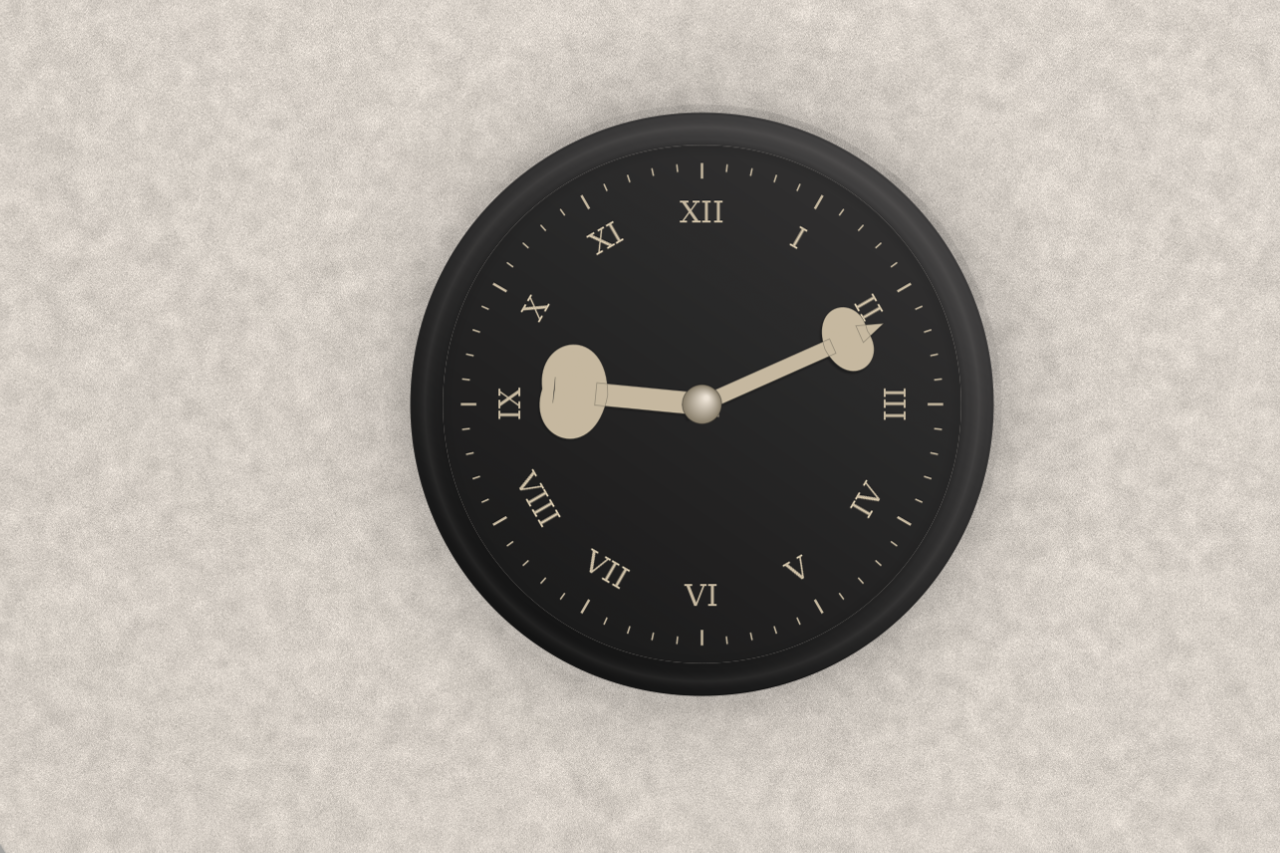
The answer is 9,11
